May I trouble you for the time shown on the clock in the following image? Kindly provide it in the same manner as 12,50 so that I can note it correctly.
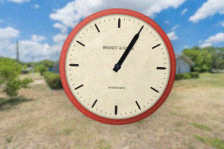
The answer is 1,05
